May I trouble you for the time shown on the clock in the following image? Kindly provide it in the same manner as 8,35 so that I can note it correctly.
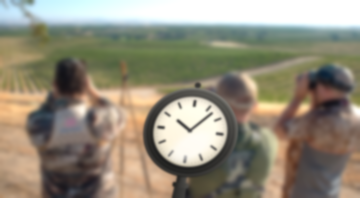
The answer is 10,07
